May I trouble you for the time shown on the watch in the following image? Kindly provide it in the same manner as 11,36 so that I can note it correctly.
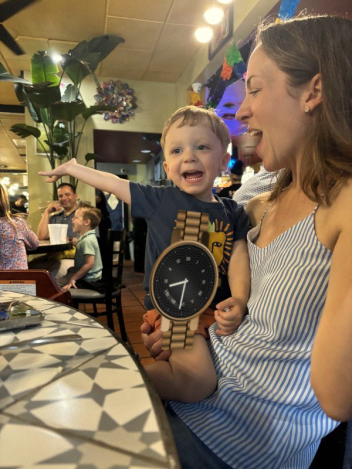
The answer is 8,31
